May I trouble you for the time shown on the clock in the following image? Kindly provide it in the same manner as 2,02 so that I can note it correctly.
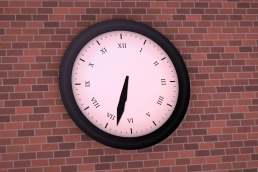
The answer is 6,33
